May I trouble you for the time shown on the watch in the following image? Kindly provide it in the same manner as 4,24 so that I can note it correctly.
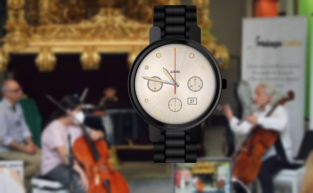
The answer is 10,47
